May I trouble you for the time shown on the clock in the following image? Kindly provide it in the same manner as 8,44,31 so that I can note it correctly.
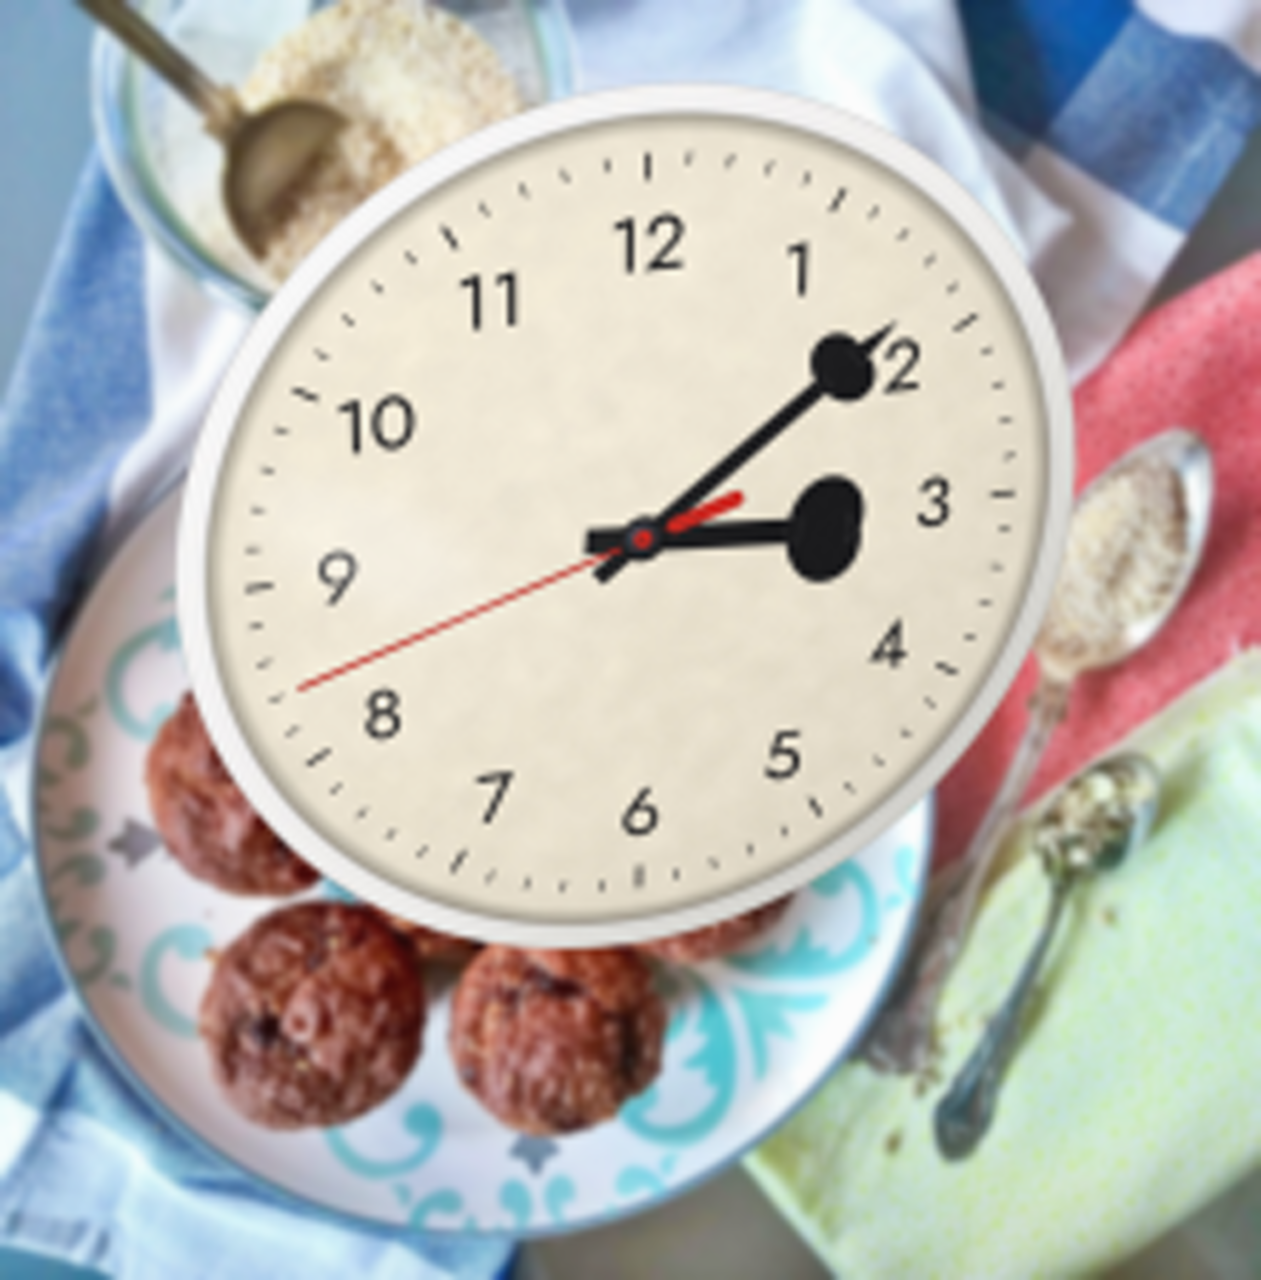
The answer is 3,08,42
